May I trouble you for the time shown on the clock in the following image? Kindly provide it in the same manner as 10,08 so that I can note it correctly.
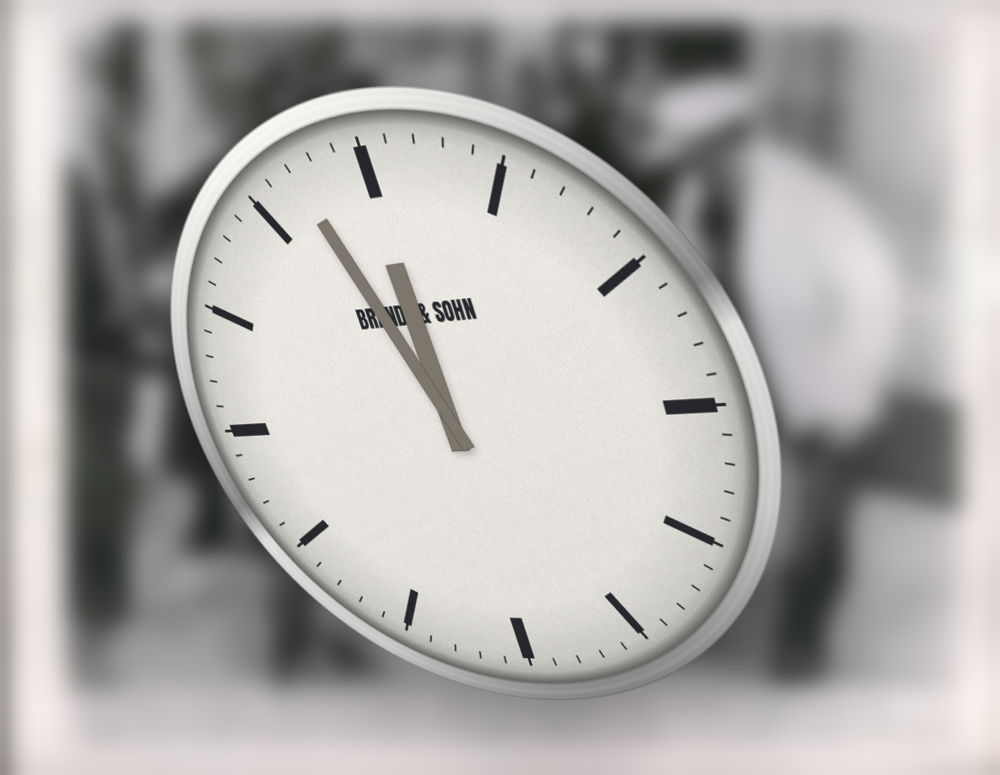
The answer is 11,57
